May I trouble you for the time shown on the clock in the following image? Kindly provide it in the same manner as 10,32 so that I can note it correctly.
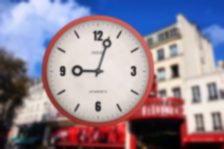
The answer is 9,03
